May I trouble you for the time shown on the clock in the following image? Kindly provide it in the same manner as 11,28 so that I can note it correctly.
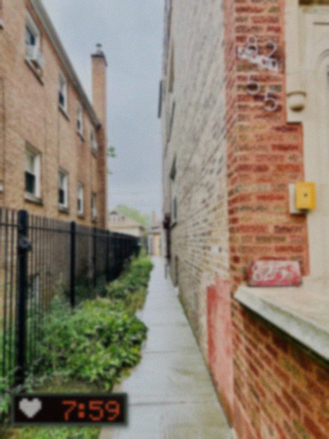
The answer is 7,59
